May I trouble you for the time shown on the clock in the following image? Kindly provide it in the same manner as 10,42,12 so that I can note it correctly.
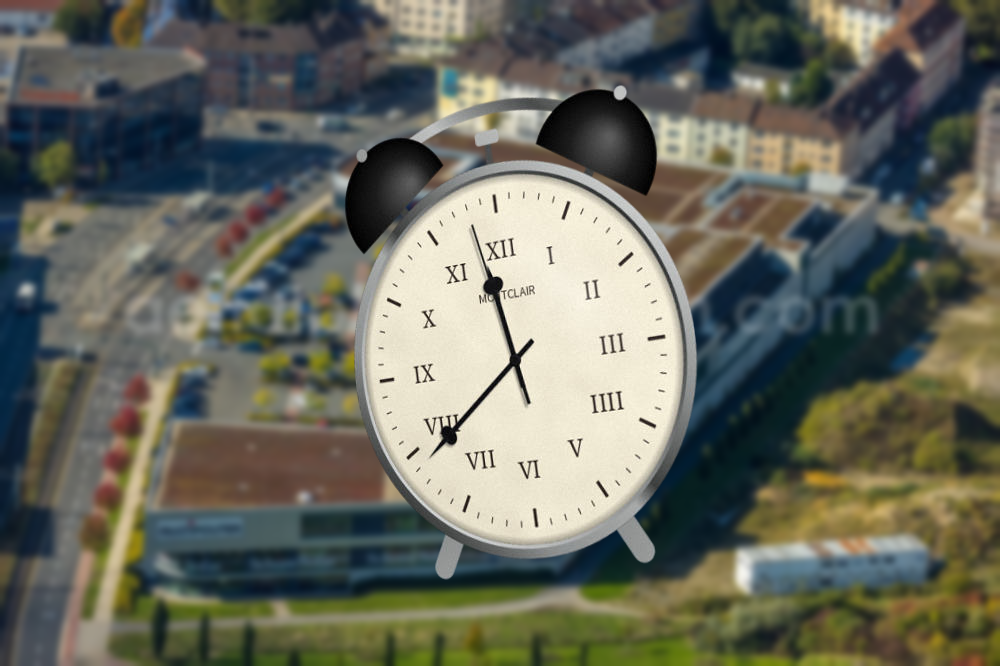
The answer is 11,38,58
